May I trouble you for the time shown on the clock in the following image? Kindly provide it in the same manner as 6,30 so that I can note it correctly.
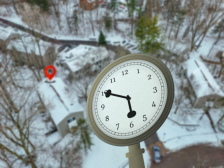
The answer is 5,50
